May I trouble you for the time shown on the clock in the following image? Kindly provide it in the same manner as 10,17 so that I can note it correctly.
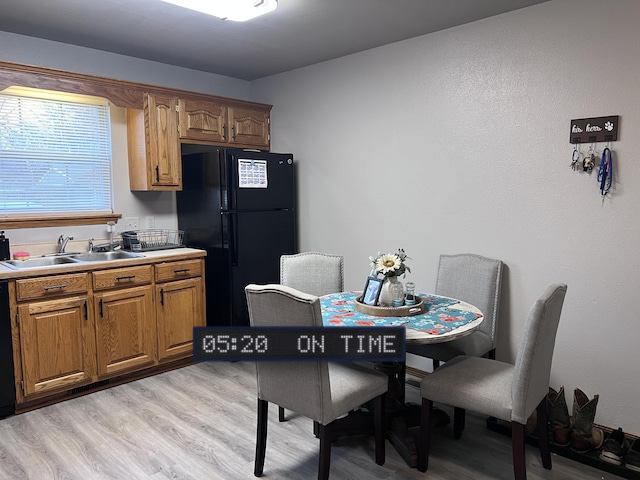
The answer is 5,20
